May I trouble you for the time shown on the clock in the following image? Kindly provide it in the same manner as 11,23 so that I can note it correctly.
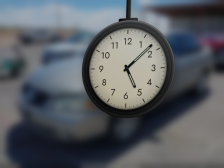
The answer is 5,08
